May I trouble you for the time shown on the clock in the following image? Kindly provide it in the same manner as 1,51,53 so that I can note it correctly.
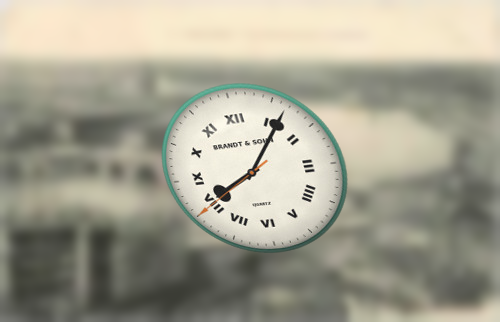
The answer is 8,06,40
